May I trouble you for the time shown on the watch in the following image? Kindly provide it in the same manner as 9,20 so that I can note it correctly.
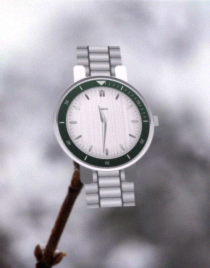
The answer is 11,31
